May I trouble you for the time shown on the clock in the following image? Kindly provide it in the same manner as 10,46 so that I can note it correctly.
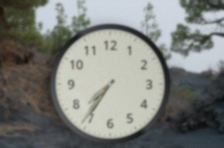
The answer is 7,36
